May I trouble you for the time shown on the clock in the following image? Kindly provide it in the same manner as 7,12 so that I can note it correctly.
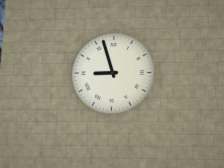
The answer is 8,57
